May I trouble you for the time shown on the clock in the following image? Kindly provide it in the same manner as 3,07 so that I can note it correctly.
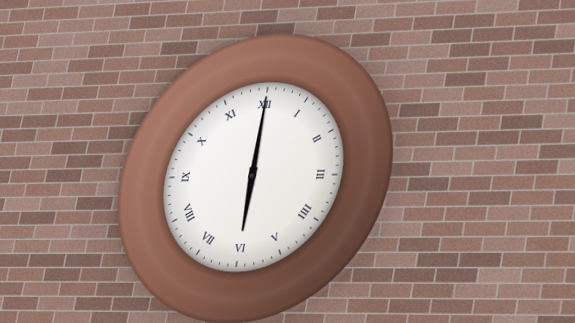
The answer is 6,00
